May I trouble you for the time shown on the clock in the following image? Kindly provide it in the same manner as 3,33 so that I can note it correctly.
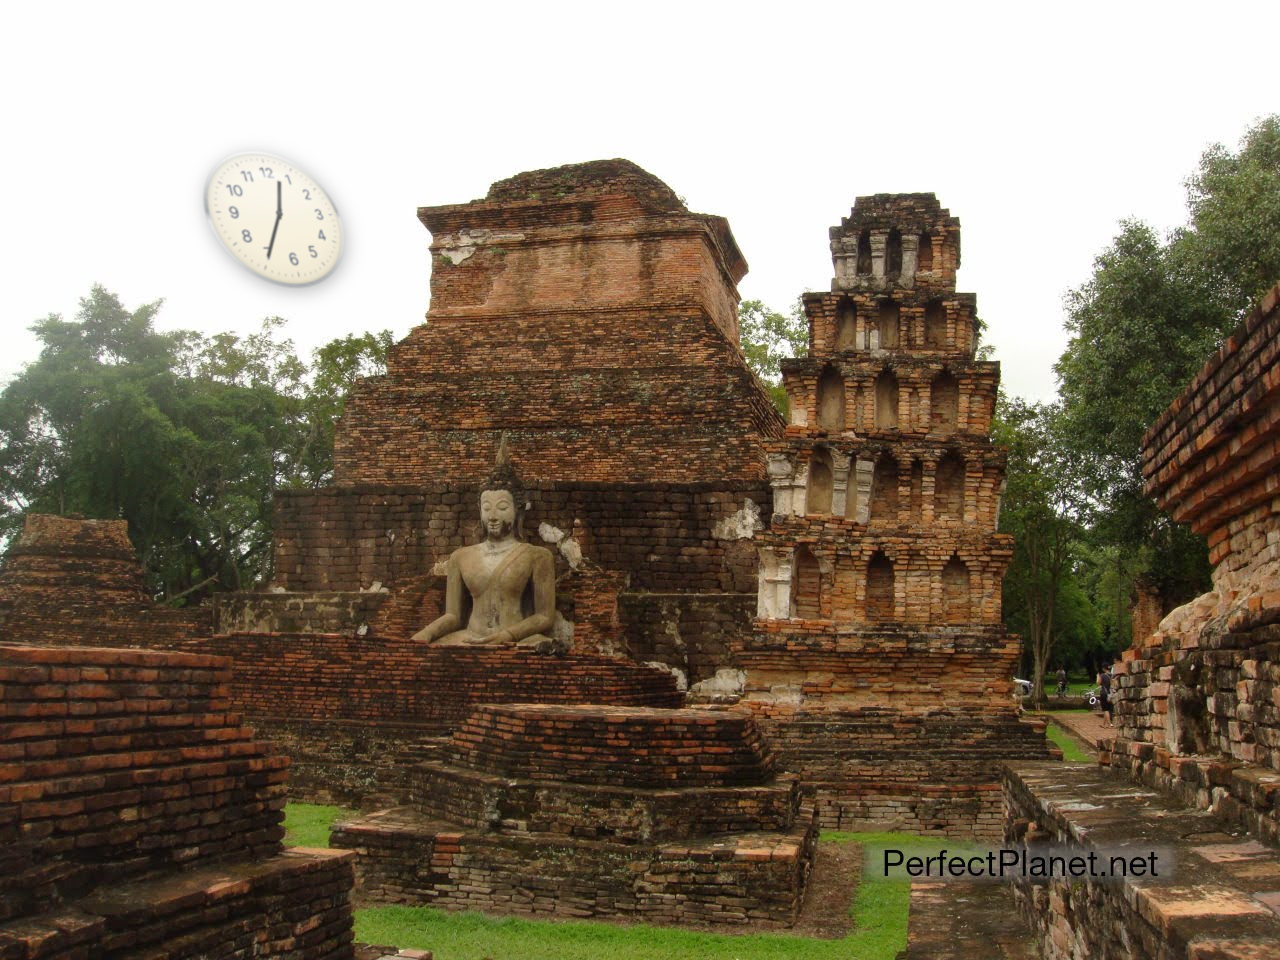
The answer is 12,35
